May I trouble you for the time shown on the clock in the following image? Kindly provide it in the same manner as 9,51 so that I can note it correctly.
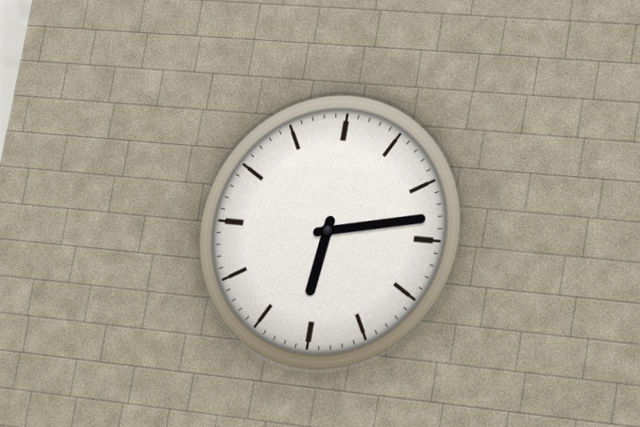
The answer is 6,13
